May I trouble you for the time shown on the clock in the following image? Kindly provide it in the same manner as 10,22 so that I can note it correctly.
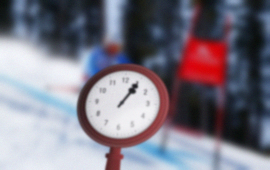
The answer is 1,05
